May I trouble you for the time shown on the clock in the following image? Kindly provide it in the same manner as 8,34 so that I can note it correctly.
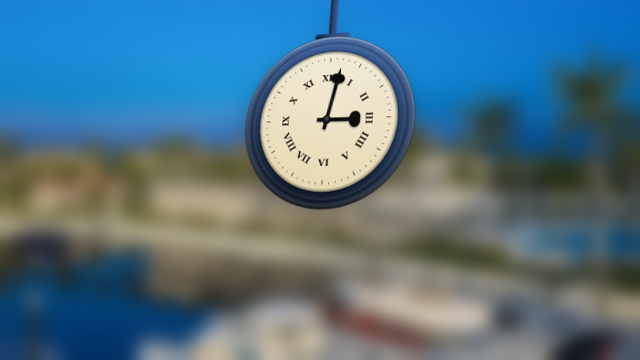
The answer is 3,02
